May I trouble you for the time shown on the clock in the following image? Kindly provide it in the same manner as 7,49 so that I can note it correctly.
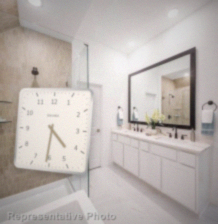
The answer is 4,31
